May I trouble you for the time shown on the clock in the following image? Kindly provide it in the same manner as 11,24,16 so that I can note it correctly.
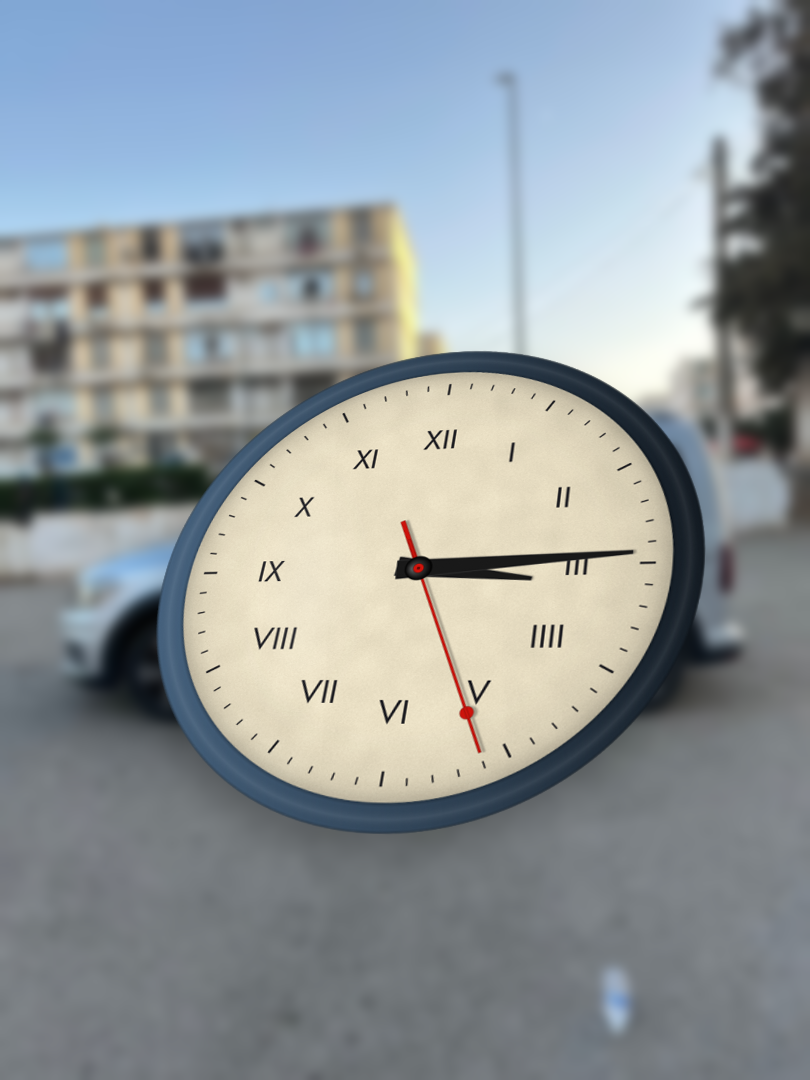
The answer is 3,14,26
